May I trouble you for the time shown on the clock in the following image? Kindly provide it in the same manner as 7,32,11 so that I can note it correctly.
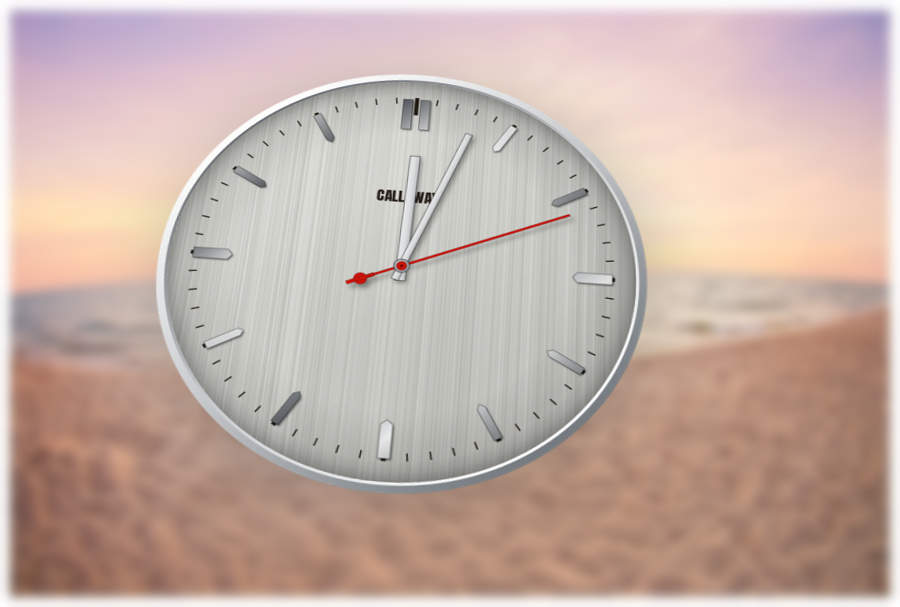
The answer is 12,03,11
